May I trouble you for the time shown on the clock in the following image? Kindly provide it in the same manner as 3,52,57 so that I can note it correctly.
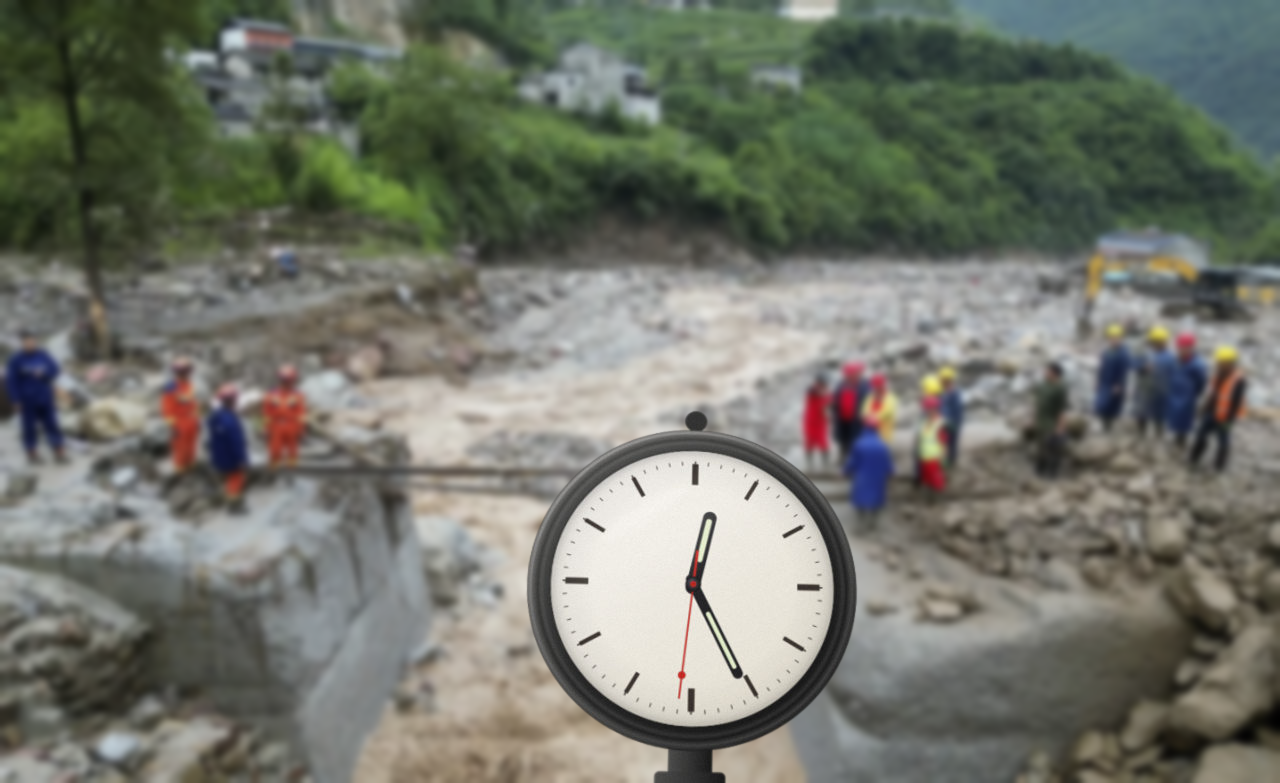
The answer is 12,25,31
